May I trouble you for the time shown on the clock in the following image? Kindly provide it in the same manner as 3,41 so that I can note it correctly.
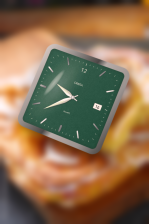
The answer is 9,38
